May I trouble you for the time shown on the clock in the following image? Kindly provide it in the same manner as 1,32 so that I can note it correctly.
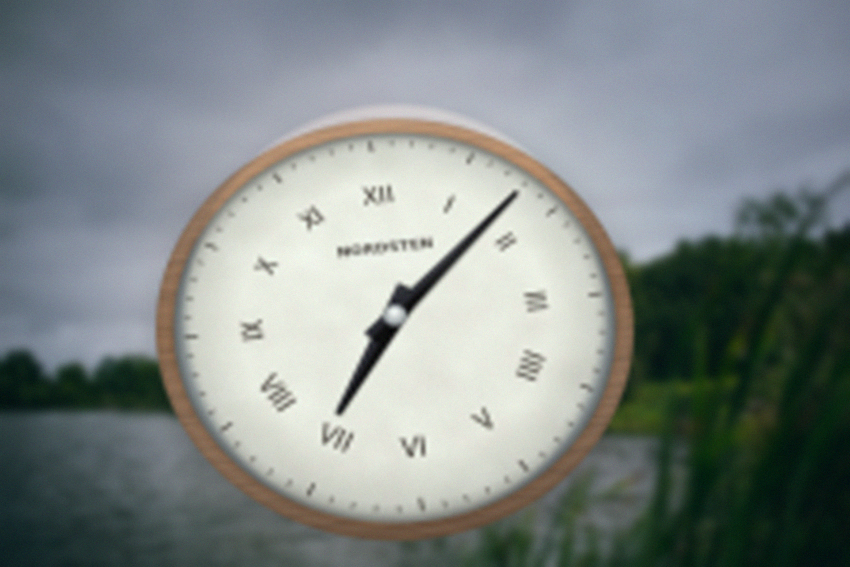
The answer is 7,08
